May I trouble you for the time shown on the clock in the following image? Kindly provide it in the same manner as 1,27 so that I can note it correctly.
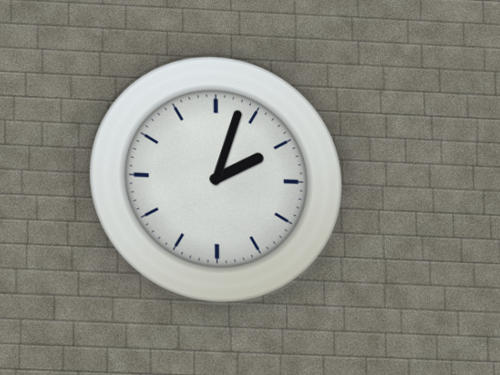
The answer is 2,03
